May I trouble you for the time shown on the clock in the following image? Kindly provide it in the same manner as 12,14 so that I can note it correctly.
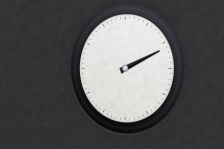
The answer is 2,11
